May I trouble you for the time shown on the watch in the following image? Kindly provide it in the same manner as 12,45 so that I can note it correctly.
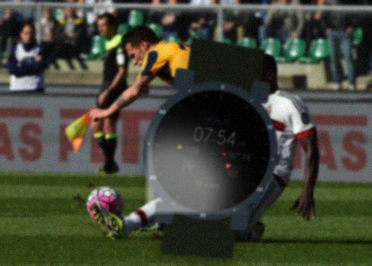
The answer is 7,54
